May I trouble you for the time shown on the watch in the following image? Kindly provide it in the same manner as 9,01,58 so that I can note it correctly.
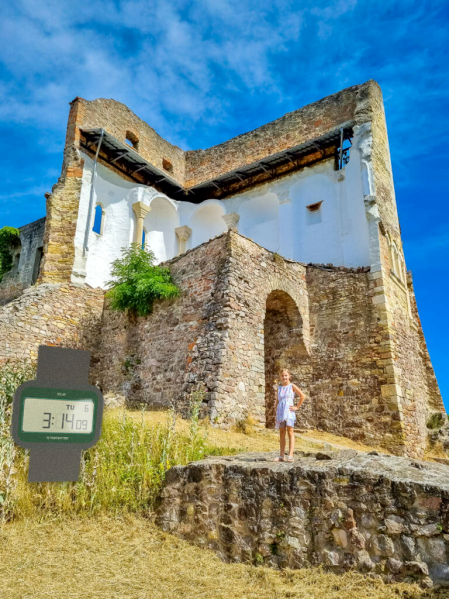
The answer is 3,14,09
